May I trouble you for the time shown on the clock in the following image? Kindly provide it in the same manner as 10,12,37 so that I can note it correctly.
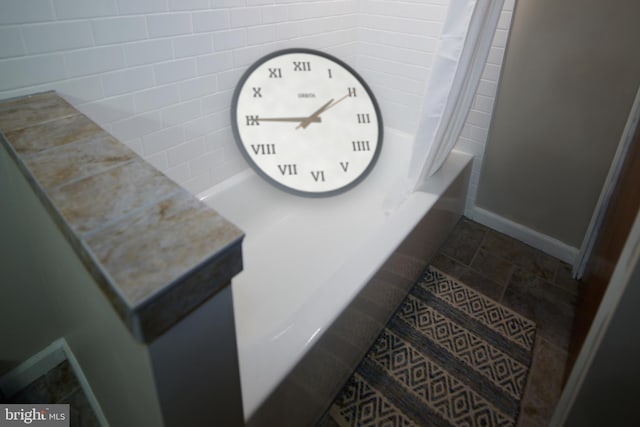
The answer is 1,45,10
